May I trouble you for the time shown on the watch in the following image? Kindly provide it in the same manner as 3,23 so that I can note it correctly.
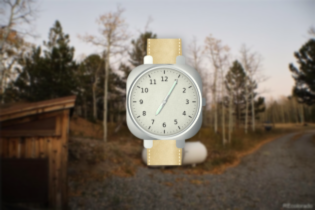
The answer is 7,05
